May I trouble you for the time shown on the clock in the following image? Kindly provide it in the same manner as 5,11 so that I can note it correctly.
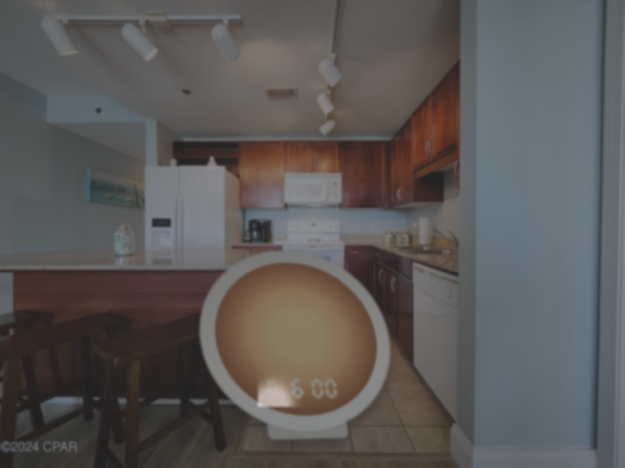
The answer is 6,00
